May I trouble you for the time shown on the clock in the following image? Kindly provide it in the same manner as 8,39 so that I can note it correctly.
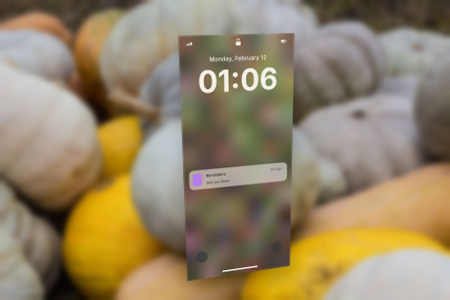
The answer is 1,06
